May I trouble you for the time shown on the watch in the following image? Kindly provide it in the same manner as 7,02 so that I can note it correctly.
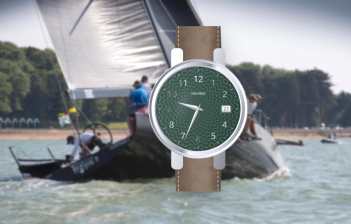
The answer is 9,34
